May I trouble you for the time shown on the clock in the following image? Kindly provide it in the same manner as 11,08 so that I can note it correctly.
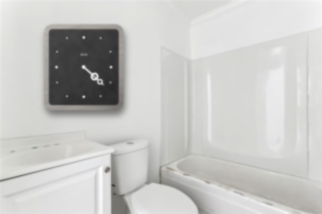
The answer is 4,22
